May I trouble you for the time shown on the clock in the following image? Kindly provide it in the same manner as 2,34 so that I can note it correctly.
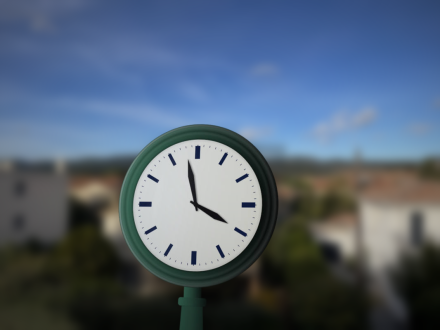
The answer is 3,58
